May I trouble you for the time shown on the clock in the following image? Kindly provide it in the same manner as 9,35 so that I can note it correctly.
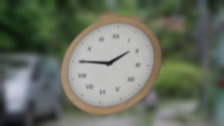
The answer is 1,45
